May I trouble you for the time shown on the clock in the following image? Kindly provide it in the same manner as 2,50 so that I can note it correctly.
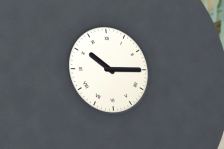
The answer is 10,15
